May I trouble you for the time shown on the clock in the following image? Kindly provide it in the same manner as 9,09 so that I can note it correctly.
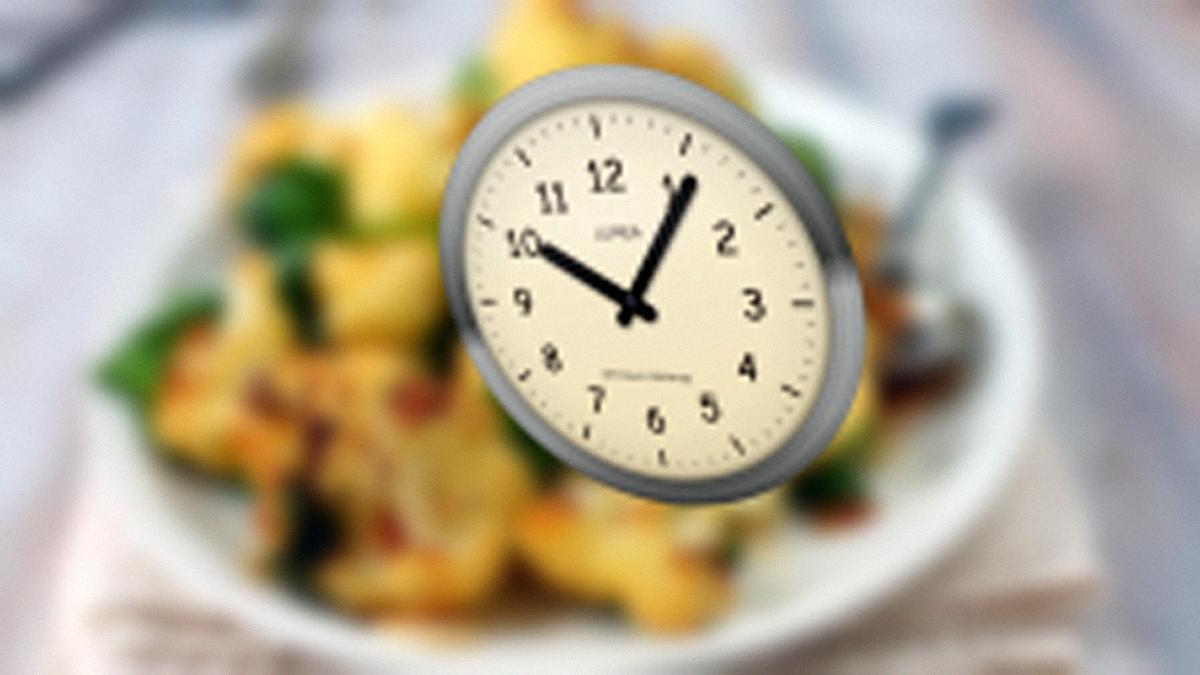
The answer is 10,06
